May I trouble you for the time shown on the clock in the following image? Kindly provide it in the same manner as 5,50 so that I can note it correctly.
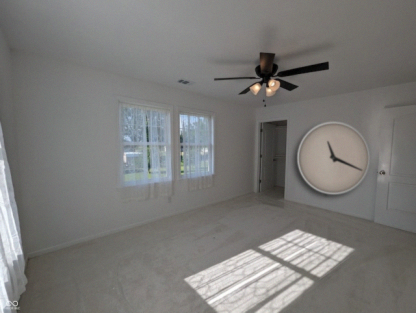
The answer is 11,19
